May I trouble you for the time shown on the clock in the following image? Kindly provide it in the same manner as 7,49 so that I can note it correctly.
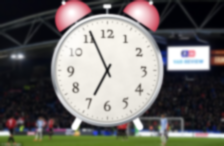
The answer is 6,56
